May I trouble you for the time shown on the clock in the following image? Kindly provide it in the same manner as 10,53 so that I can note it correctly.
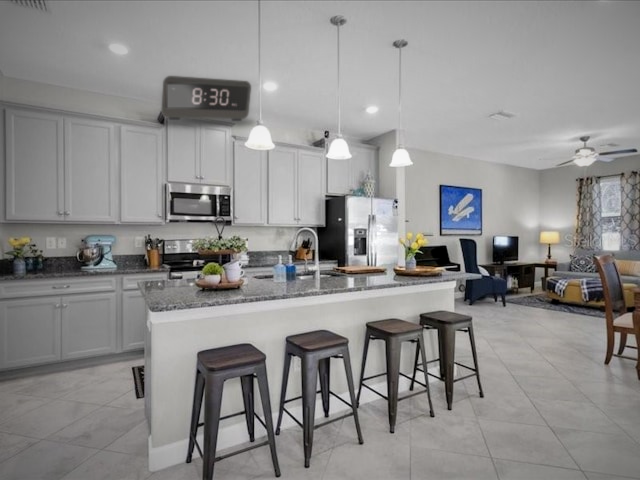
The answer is 8,30
